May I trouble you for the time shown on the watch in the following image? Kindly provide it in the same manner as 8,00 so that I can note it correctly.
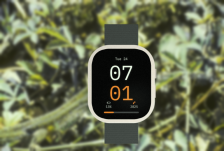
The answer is 7,01
